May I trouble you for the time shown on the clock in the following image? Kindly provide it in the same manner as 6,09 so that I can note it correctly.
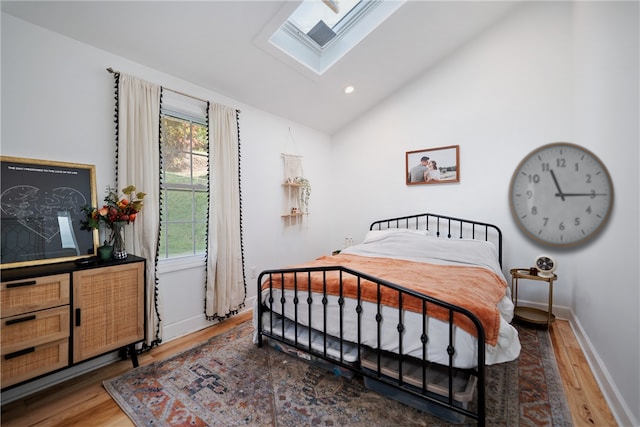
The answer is 11,15
